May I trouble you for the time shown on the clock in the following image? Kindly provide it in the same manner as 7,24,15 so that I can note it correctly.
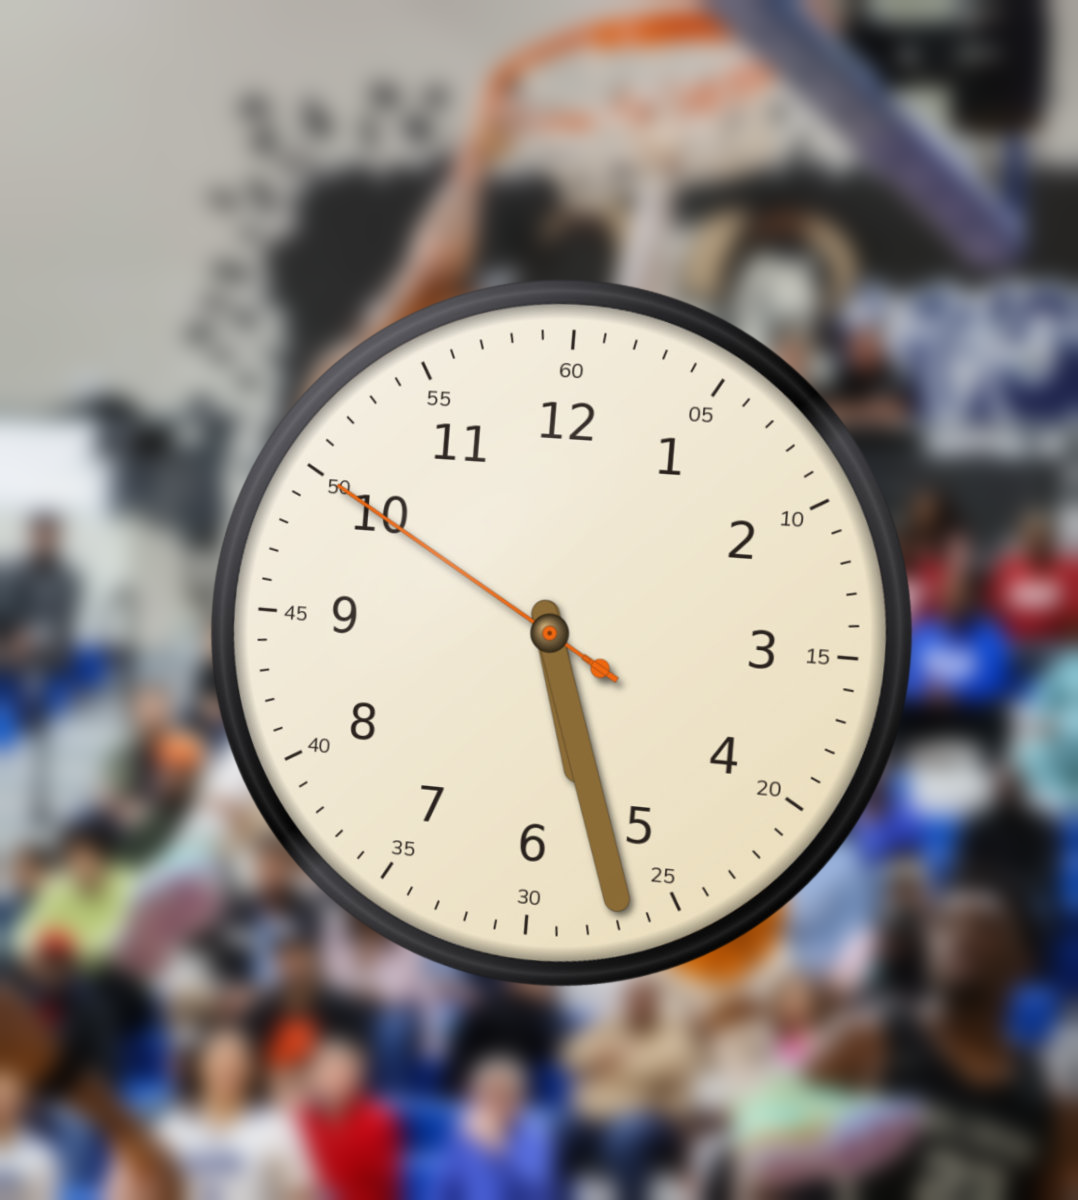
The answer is 5,26,50
